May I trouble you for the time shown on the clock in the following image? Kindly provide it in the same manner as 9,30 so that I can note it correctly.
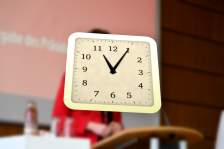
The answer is 11,05
